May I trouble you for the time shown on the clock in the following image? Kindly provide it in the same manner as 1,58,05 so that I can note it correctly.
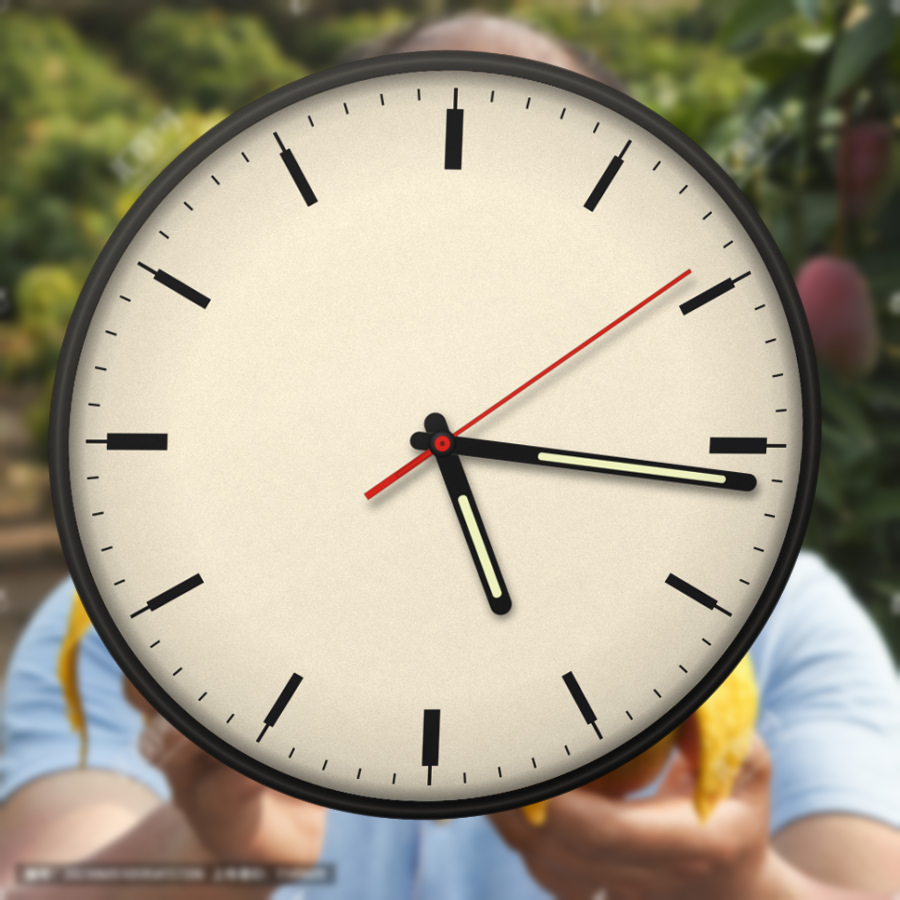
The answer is 5,16,09
